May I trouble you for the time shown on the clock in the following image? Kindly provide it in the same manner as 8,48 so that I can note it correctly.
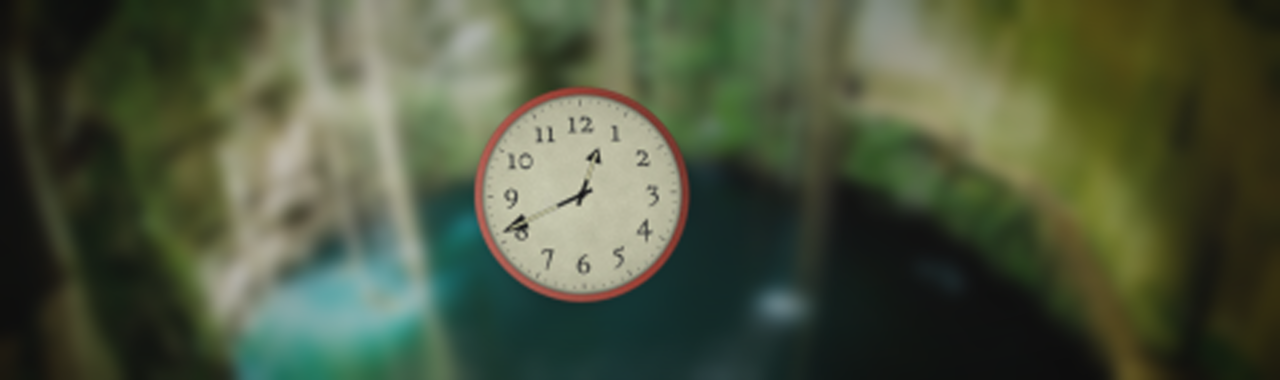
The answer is 12,41
